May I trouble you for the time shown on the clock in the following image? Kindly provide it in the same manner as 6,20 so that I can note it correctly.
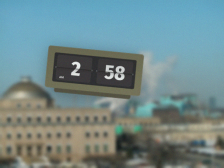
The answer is 2,58
